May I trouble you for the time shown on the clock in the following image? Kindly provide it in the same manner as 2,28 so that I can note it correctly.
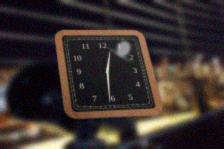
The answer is 12,31
